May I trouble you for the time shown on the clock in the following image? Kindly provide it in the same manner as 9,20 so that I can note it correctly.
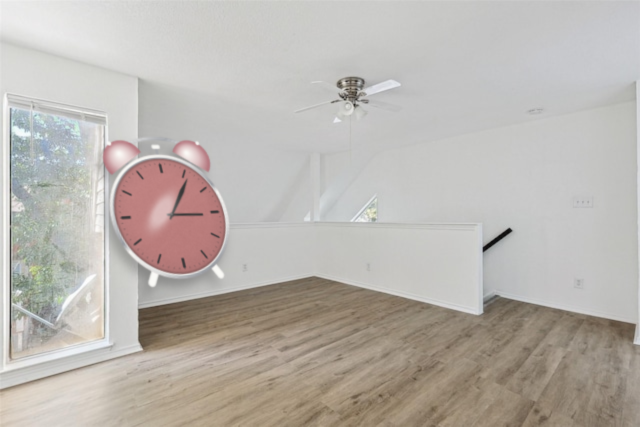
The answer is 3,06
